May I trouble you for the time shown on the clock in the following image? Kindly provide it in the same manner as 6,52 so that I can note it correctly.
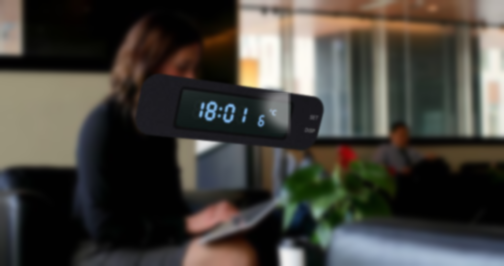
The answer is 18,01
